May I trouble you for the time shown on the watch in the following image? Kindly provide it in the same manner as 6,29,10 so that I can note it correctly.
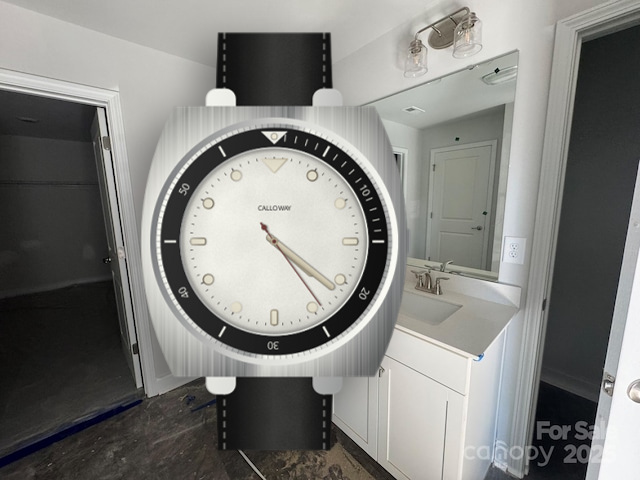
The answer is 4,21,24
